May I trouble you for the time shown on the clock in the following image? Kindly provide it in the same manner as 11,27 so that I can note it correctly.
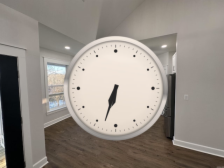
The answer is 6,33
